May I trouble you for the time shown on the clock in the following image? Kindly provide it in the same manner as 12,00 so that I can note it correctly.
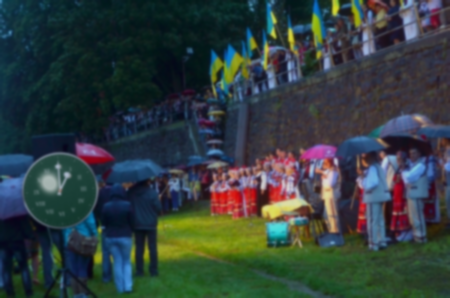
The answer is 1,00
